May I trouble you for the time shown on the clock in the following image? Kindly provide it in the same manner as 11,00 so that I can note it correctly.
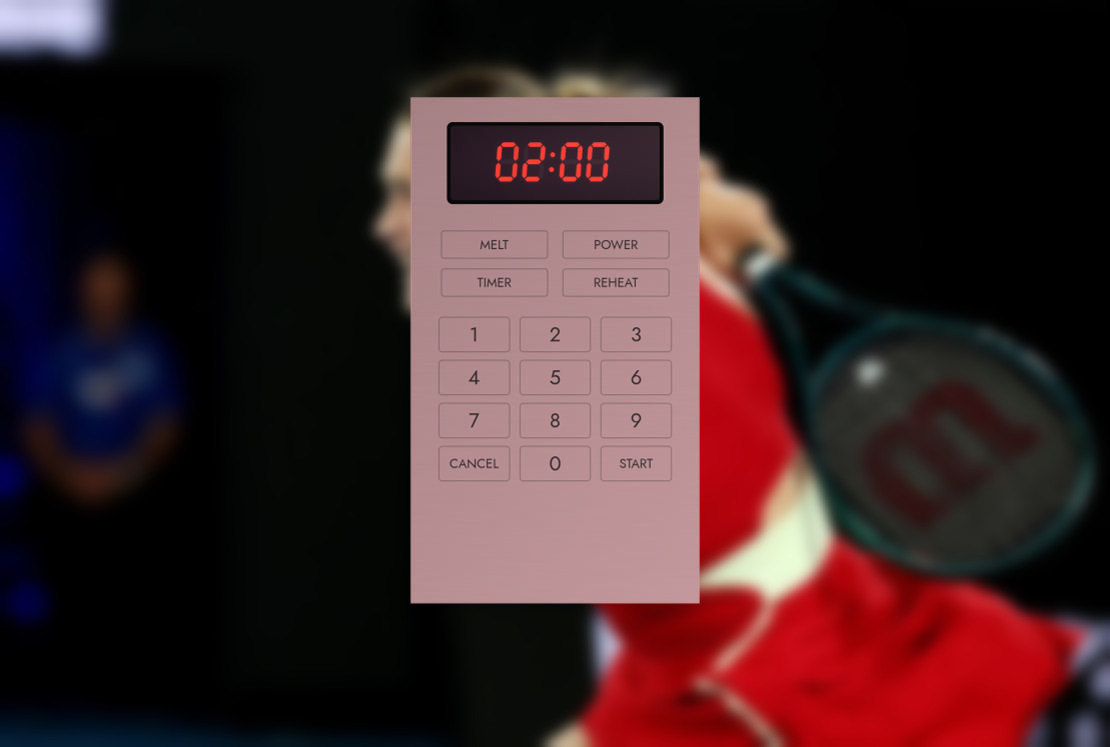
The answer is 2,00
